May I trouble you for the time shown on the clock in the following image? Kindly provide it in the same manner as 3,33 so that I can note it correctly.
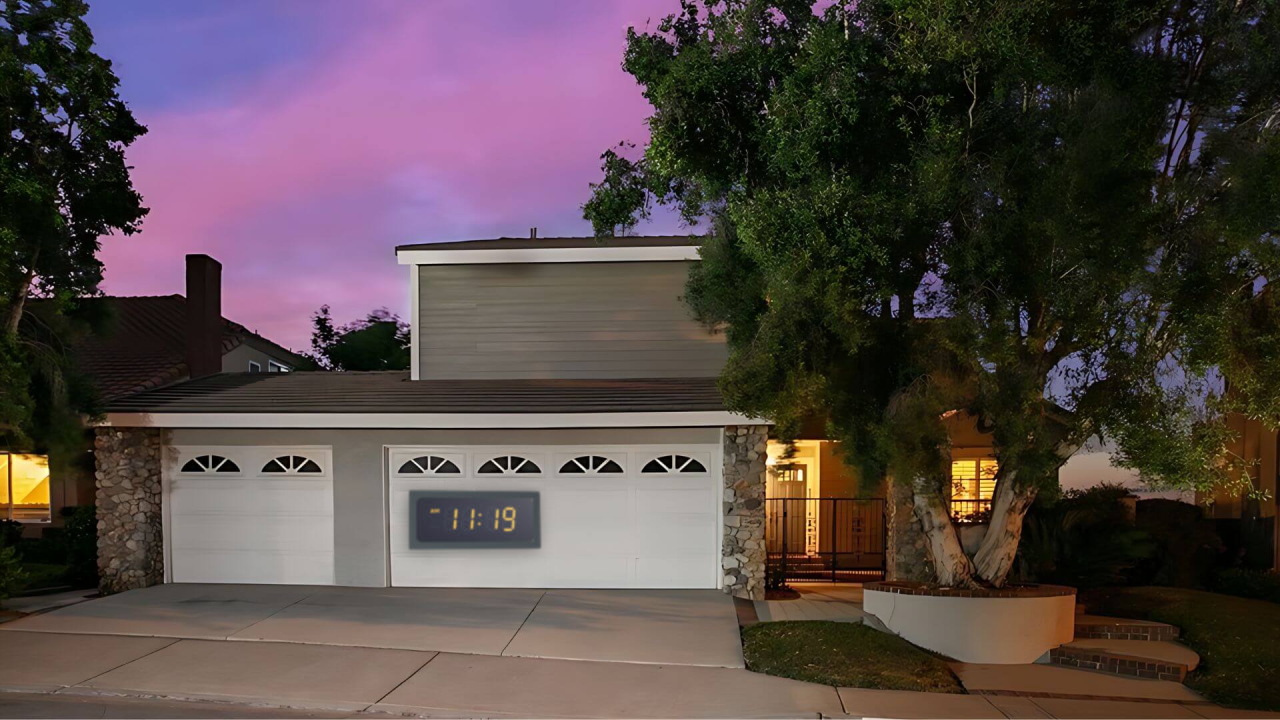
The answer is 11,19
